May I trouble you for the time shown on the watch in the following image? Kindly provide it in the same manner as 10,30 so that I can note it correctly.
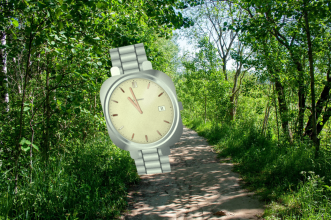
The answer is 10,58
